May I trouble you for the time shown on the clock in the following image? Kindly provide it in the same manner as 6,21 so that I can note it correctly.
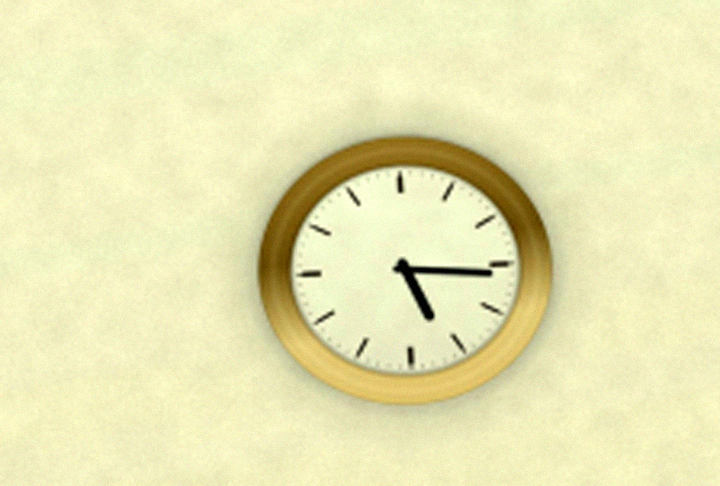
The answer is 5,16
